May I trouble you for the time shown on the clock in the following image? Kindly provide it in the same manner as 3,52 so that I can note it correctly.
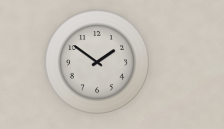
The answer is 1,51
